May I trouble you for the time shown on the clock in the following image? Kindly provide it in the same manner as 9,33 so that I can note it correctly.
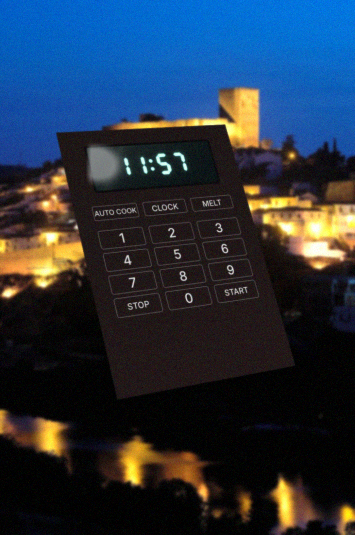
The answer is 11,57
